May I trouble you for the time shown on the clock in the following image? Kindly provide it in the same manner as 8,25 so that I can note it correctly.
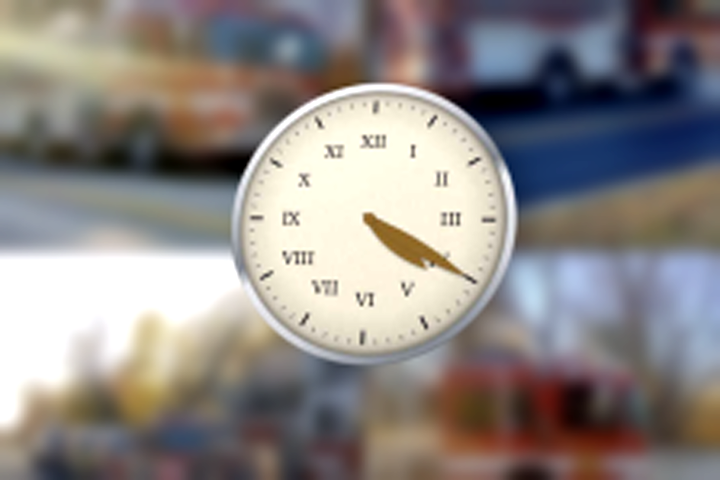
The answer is 4,20
